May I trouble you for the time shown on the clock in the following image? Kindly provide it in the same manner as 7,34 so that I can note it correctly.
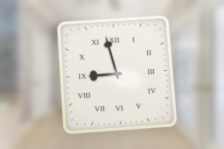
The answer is 8,58
